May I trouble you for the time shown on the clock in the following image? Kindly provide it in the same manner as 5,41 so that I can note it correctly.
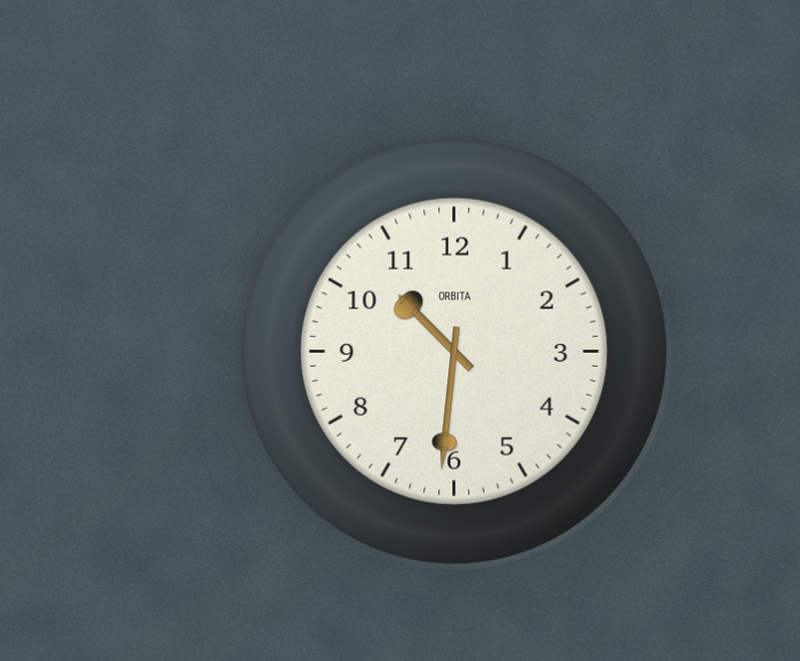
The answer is 10,31
